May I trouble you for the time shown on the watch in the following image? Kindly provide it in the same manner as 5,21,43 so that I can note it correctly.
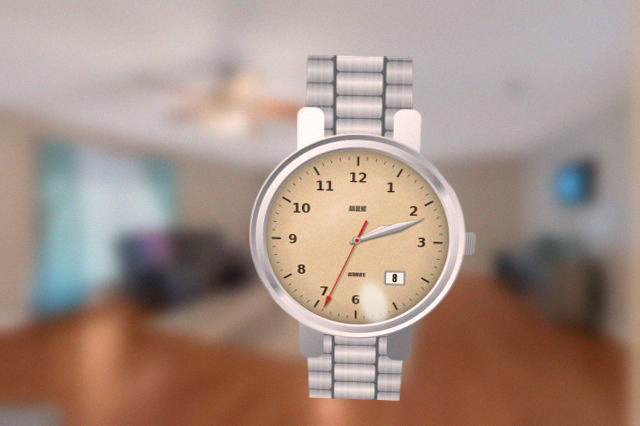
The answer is 2,11,34
